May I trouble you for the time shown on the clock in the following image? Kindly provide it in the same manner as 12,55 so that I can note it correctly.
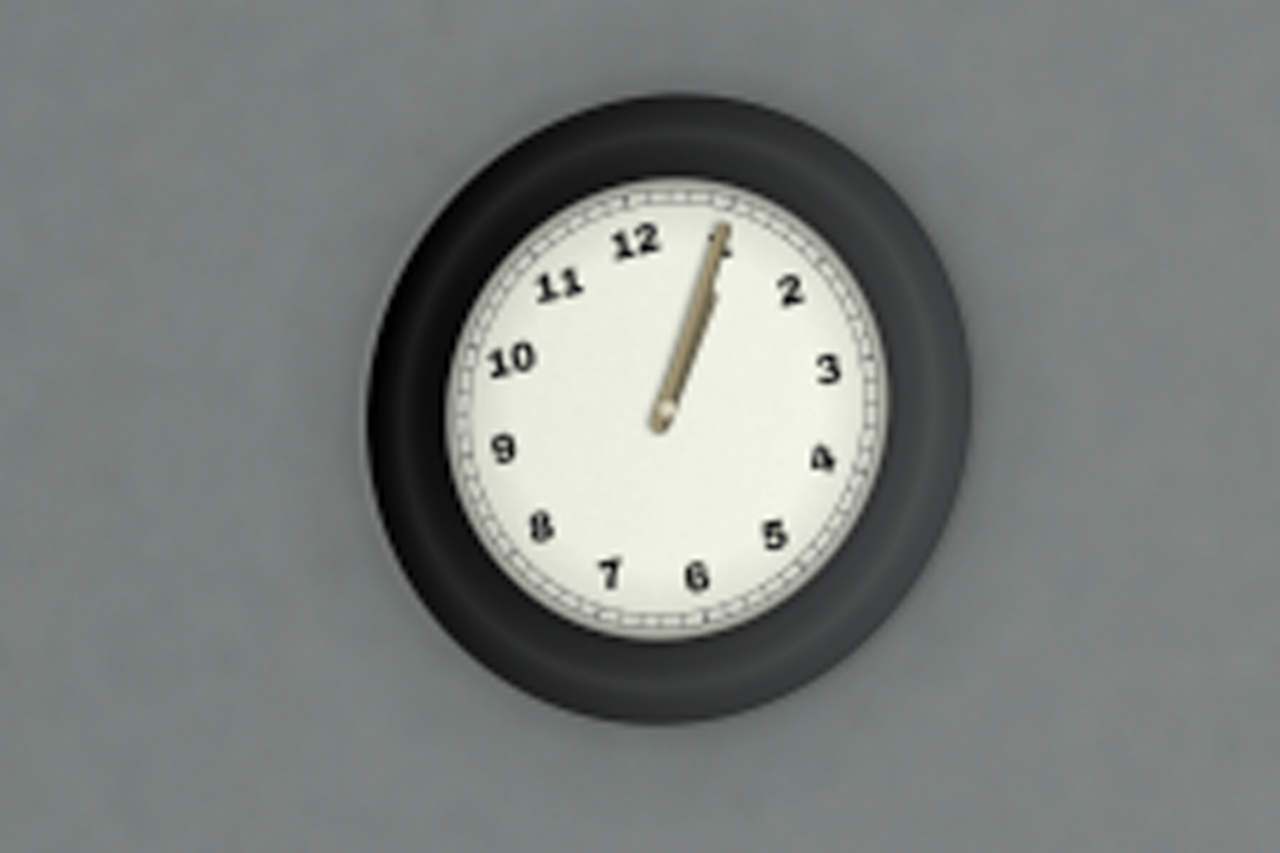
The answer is 1,05
